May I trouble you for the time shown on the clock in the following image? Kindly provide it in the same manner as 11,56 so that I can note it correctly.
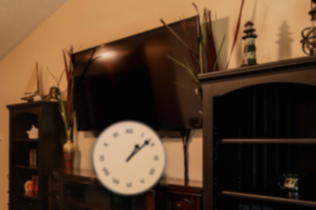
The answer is 1,08
